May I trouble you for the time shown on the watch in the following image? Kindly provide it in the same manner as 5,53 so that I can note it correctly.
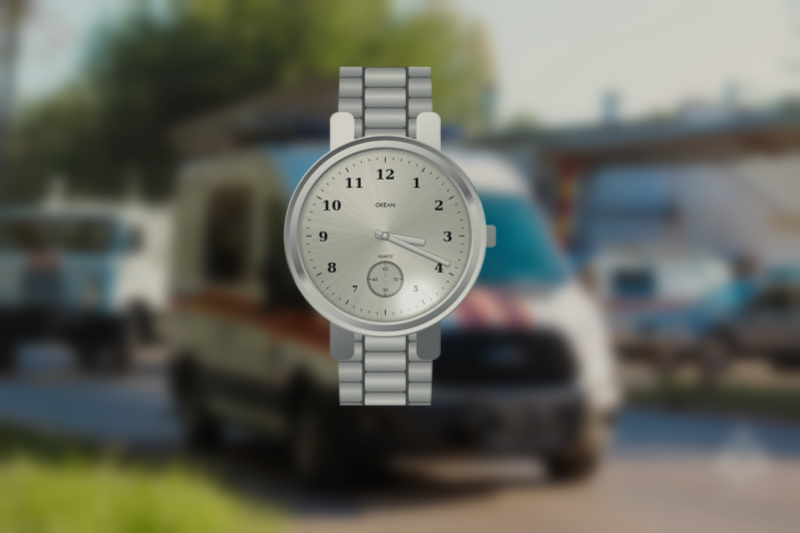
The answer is 3,19
